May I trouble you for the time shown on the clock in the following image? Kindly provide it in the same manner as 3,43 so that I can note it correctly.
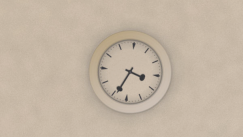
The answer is 3,34
